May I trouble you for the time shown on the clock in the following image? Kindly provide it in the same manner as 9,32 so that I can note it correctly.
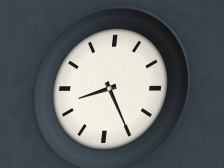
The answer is 8,25
